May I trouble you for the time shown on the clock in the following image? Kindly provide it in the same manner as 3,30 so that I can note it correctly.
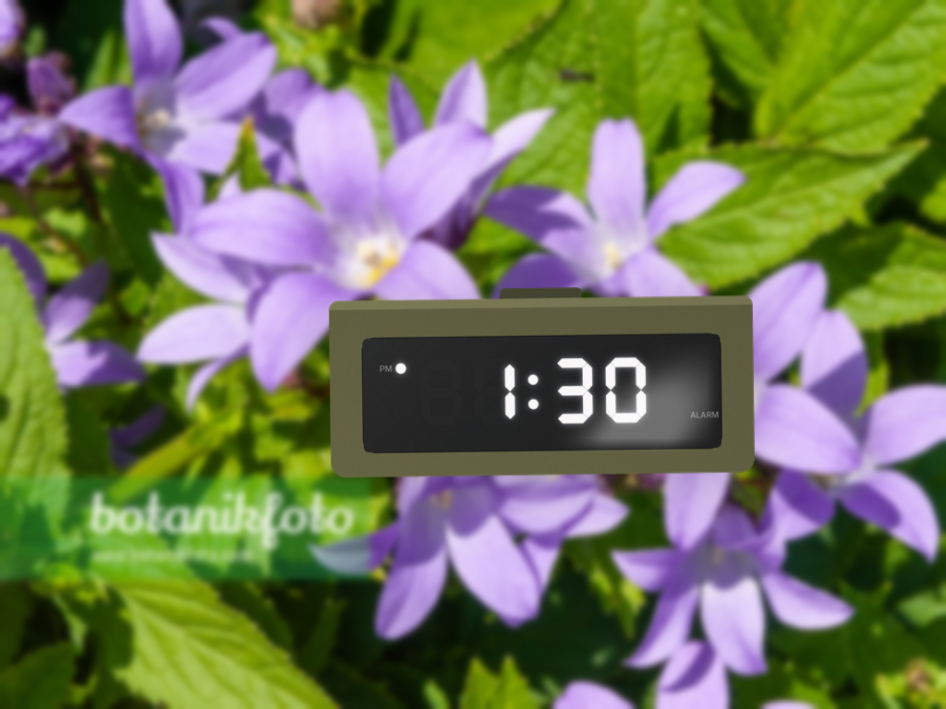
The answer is 1,30
